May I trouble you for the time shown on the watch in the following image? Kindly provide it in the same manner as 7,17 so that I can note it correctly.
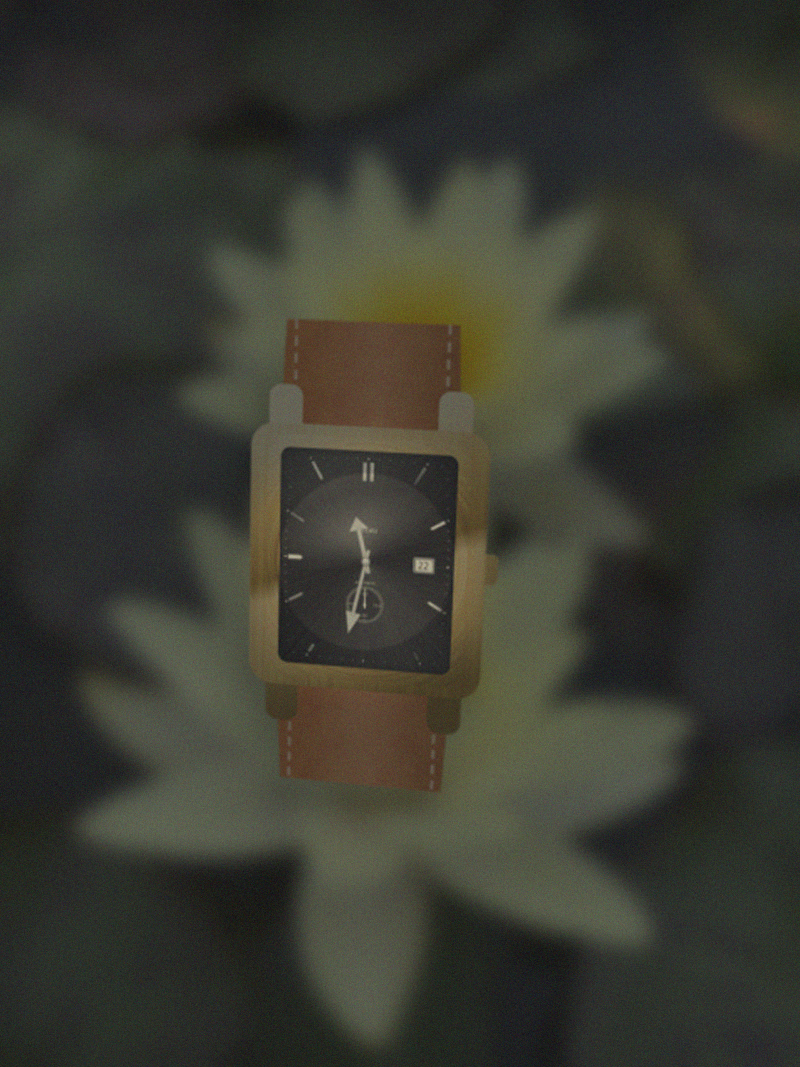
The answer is 11,32
